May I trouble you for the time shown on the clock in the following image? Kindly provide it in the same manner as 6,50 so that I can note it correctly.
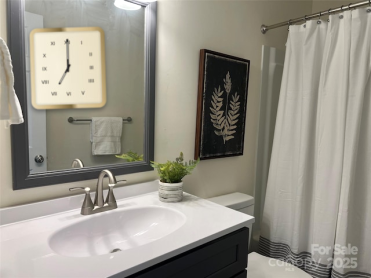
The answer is 7,00
